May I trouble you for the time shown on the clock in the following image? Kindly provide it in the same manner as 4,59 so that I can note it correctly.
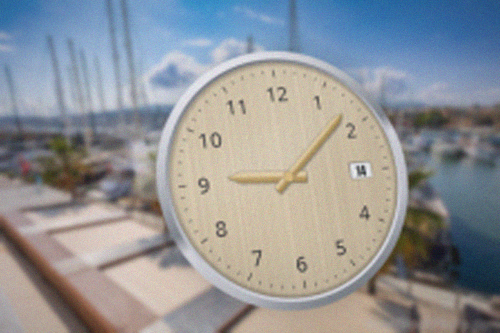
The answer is 9,08
